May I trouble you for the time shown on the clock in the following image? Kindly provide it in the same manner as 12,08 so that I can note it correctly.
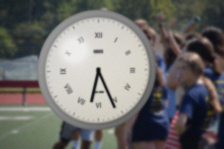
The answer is 6,26
